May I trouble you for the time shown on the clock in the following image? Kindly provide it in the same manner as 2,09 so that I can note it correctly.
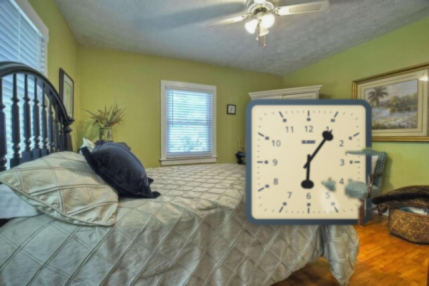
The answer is 6,06
